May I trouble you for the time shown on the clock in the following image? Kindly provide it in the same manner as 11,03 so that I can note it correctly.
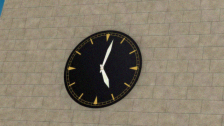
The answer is 5,02
